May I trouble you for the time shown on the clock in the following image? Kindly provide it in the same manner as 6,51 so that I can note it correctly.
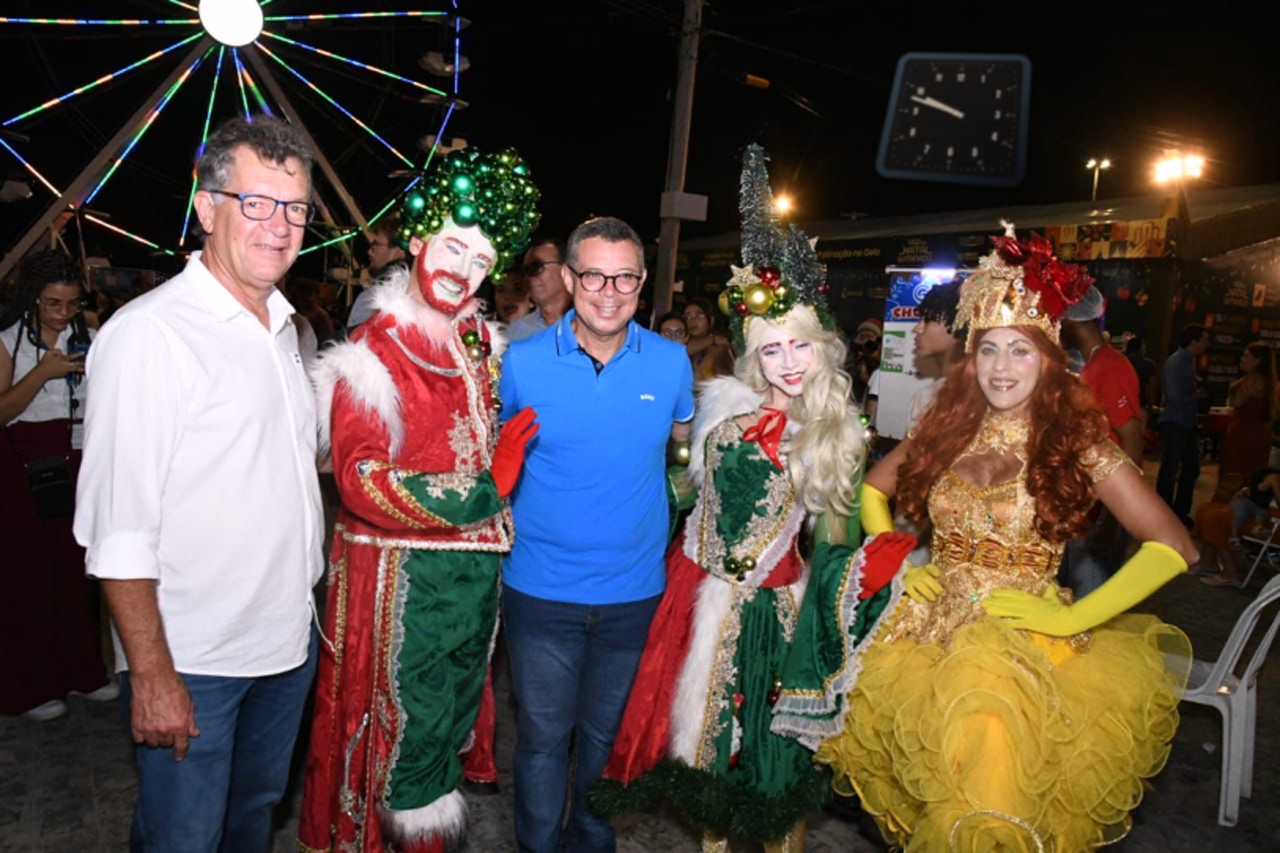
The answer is 9,48
